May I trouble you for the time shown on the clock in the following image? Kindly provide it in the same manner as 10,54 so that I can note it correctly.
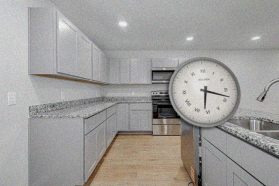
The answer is 6,18
